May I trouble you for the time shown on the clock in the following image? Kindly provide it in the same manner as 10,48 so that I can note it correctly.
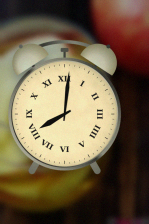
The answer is 8,01
